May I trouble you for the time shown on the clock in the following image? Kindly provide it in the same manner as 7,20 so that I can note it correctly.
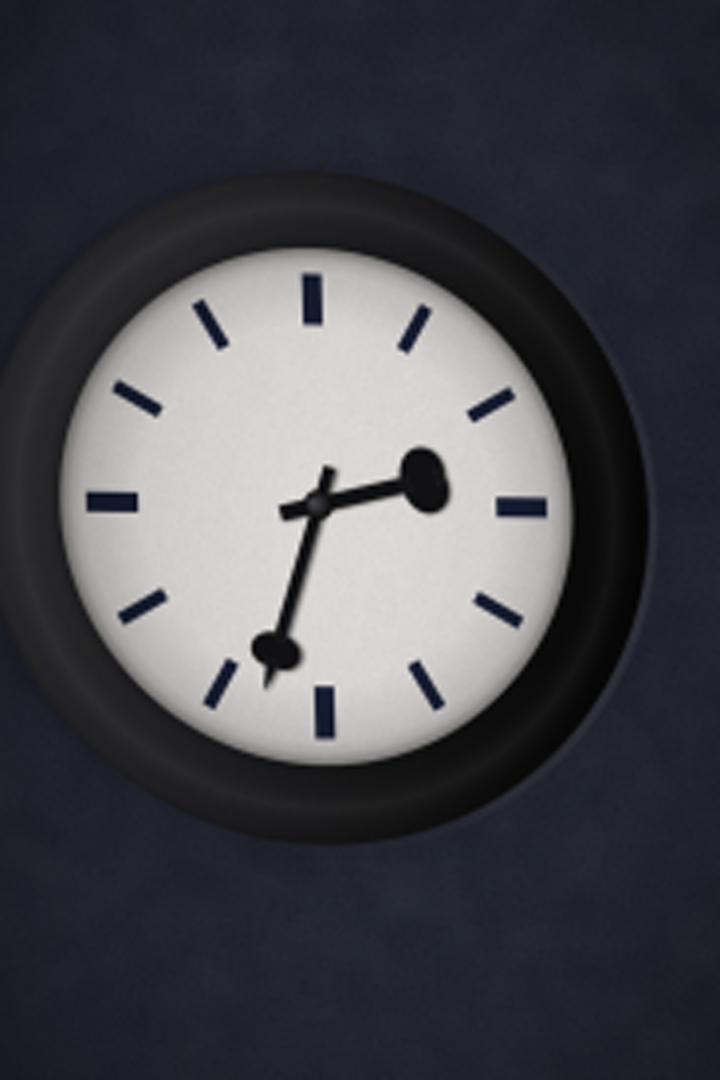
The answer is 2,33
